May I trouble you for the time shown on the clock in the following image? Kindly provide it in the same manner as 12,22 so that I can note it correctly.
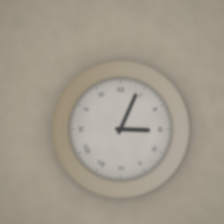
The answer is 3,04
